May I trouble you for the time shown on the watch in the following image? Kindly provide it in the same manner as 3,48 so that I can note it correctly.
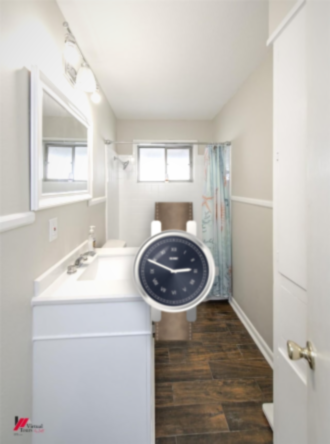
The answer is 2,49
